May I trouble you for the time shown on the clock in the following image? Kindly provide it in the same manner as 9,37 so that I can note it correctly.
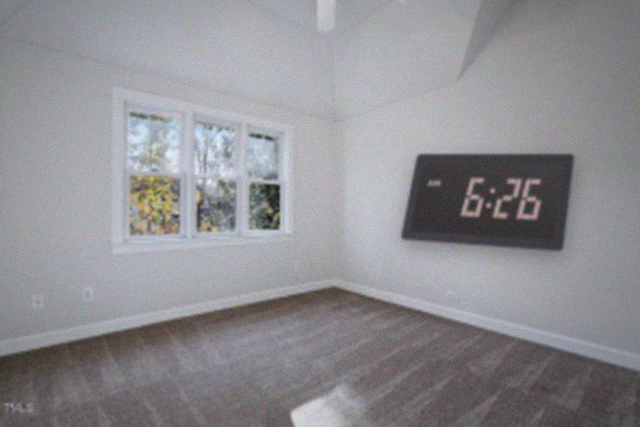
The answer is 6,26
